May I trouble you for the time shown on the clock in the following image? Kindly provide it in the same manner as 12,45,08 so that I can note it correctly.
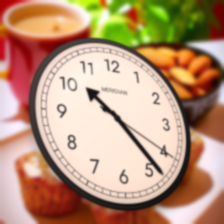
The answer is 10,23,20
